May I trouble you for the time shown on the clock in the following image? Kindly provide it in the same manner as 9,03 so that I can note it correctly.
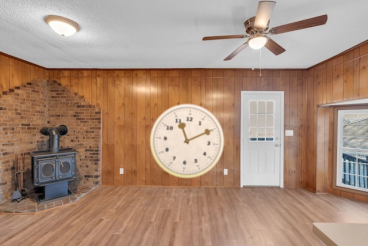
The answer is 11,10
